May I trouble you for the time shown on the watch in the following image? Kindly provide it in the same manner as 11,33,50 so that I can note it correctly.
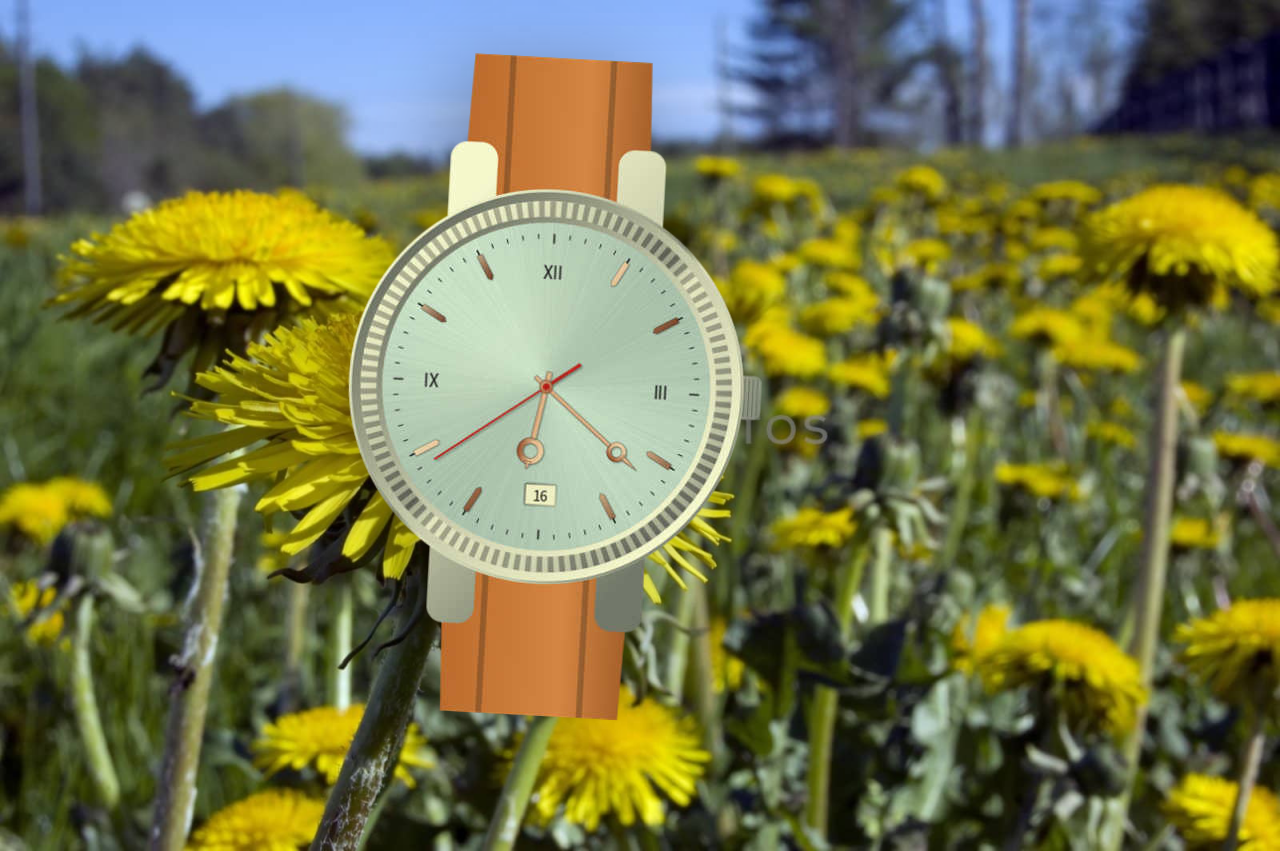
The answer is 6,21,39
